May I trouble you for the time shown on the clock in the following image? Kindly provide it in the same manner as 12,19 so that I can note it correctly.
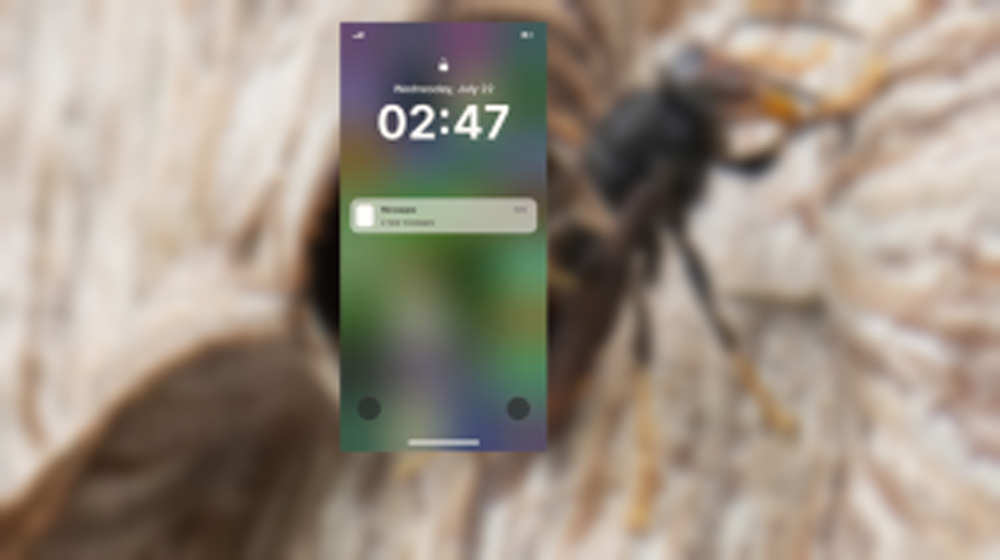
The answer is 2,47
